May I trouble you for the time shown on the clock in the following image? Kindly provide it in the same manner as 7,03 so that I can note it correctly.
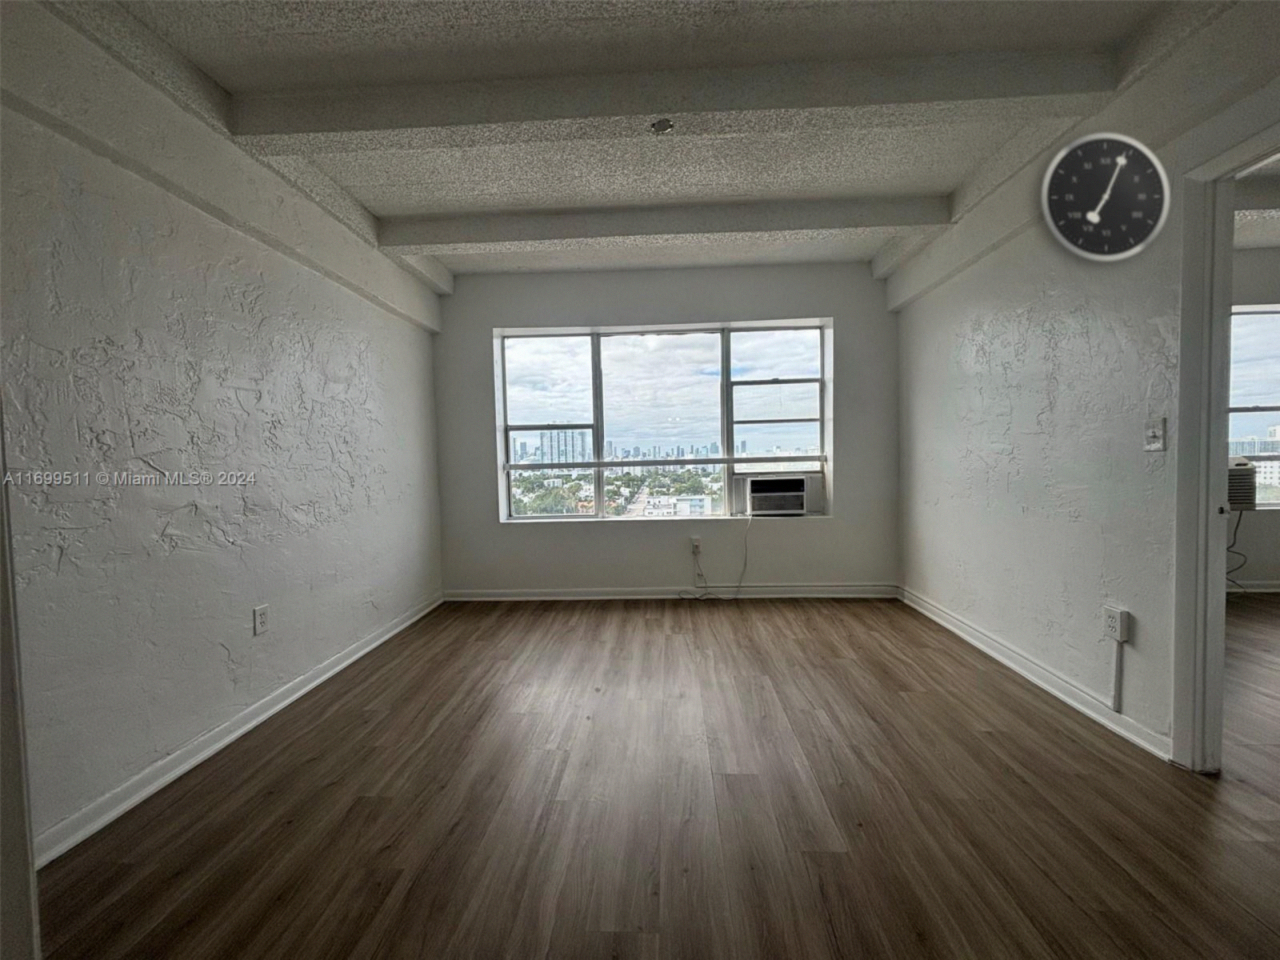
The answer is 7,04
